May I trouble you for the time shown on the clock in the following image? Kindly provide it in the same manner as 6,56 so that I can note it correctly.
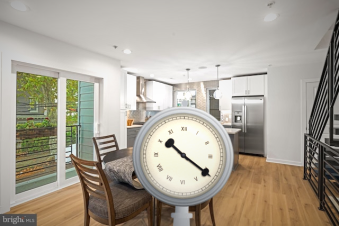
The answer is 10,21
